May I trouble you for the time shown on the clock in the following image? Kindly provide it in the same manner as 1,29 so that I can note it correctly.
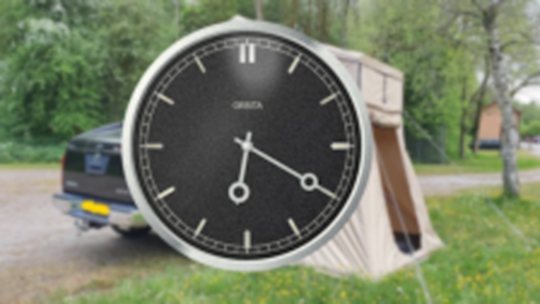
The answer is 6,20
